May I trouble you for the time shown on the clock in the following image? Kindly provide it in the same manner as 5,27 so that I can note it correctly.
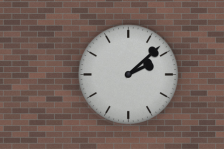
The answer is 2,08
